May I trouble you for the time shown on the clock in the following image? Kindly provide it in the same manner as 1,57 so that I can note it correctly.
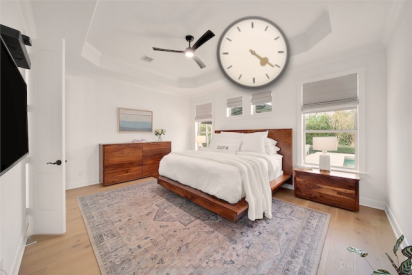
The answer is 4,21
